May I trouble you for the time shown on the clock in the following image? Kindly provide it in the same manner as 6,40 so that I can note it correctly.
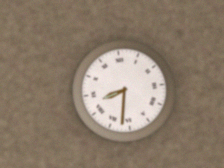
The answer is 8,32
